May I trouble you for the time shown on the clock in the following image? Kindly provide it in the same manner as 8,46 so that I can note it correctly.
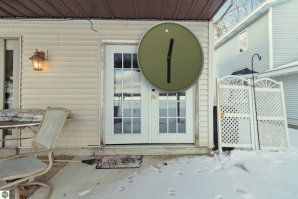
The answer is 12,31
